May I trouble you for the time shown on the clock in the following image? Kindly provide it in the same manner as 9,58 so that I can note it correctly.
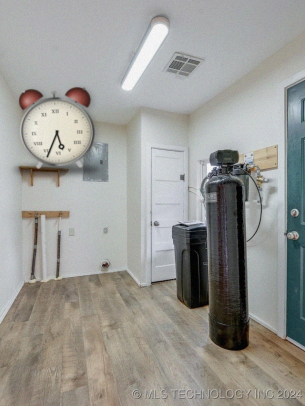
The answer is 5,34
